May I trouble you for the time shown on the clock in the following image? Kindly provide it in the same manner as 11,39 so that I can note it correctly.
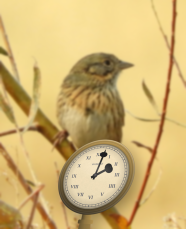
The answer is 2,02
